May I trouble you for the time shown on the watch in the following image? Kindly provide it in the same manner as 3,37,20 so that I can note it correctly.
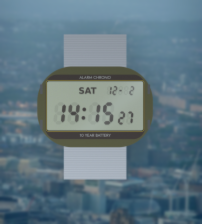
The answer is 14,15,27
